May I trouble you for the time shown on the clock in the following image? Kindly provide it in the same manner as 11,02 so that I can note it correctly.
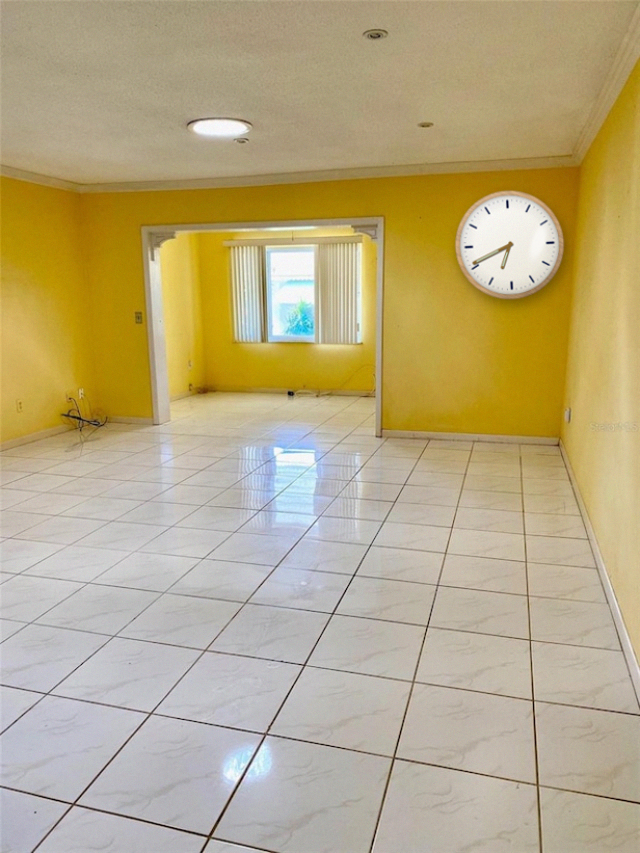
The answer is 6,41
